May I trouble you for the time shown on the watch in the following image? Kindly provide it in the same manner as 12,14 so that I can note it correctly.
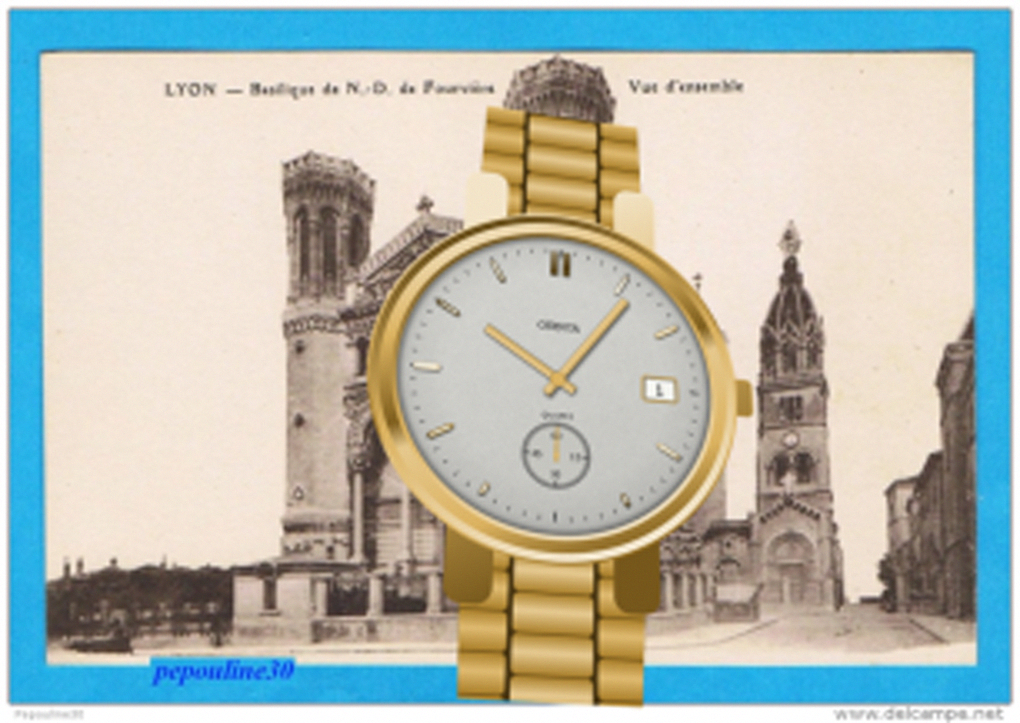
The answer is 10,06
